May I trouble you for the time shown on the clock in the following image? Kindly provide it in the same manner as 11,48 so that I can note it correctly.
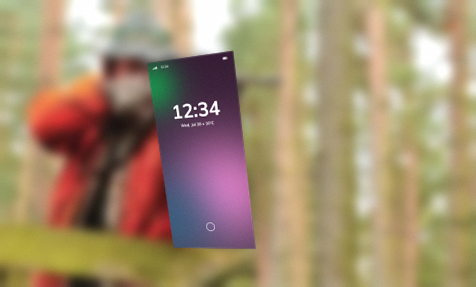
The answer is 12,34
